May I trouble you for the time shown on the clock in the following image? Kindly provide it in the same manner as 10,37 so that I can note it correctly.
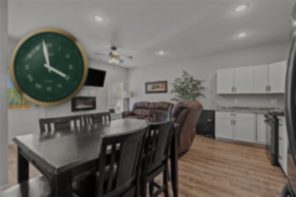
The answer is 3,58
